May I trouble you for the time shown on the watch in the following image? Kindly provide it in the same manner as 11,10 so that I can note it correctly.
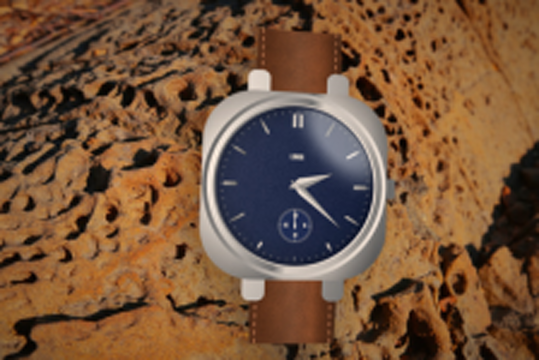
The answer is 2,22
